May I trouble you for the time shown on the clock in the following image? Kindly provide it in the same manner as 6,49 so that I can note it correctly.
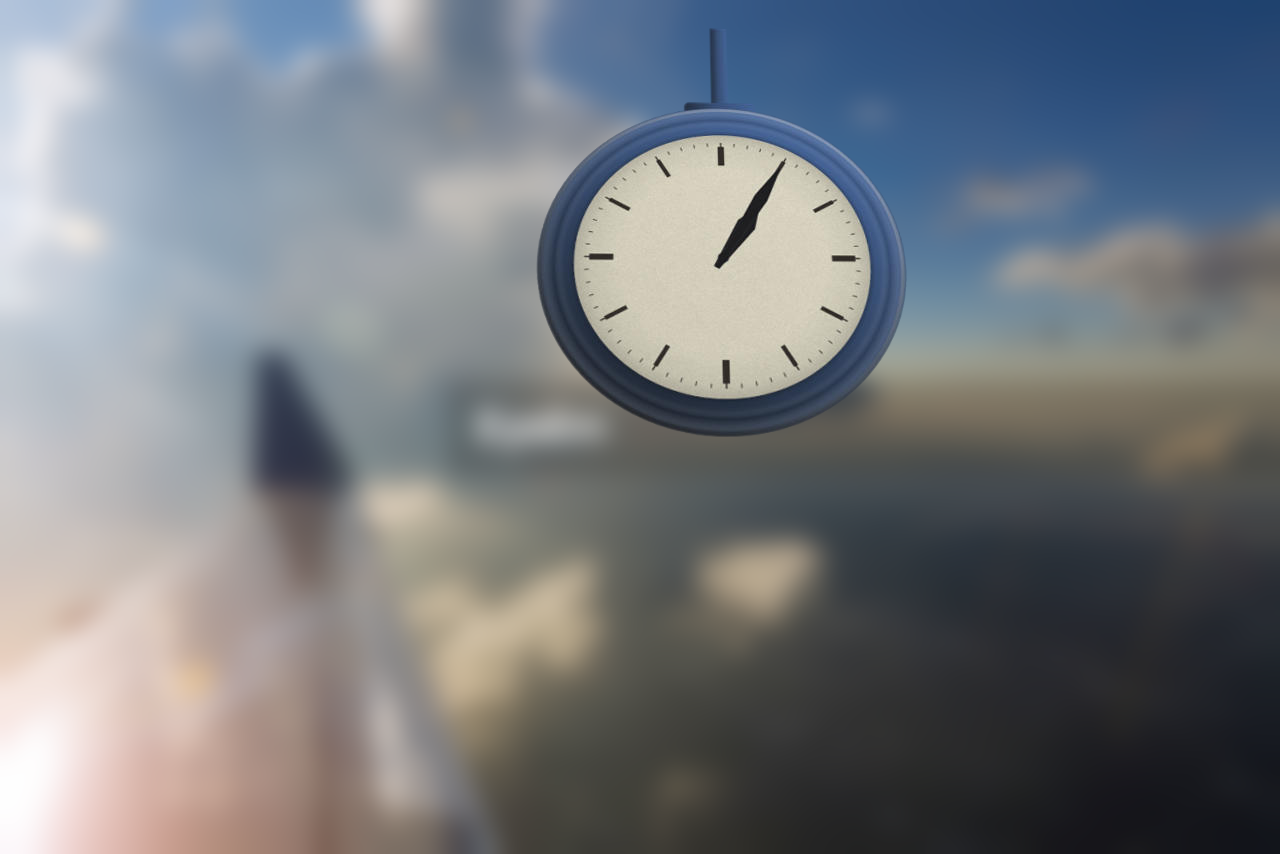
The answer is 1,05
